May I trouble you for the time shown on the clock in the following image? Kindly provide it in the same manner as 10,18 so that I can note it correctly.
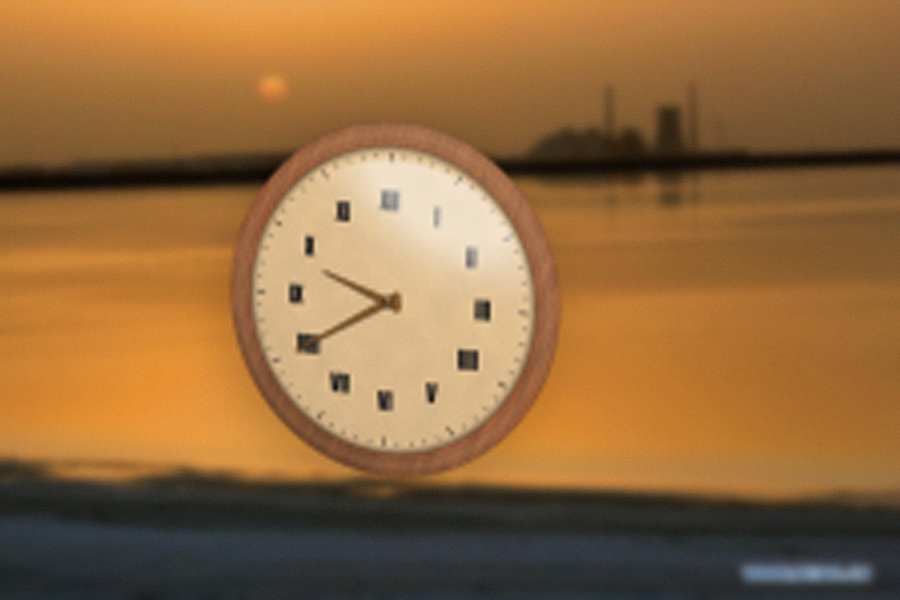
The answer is 9,40
